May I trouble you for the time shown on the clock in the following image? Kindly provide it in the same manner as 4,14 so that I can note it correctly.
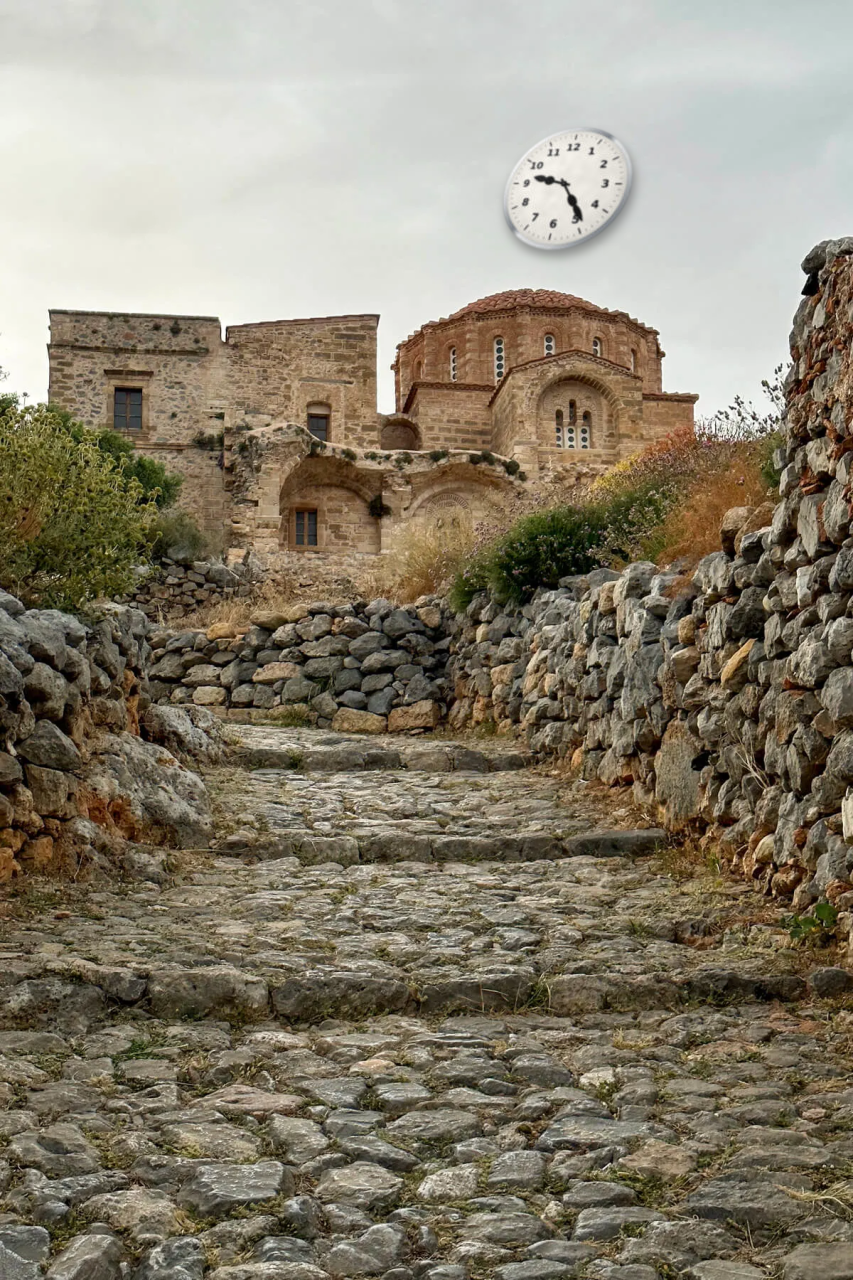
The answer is 9,24
